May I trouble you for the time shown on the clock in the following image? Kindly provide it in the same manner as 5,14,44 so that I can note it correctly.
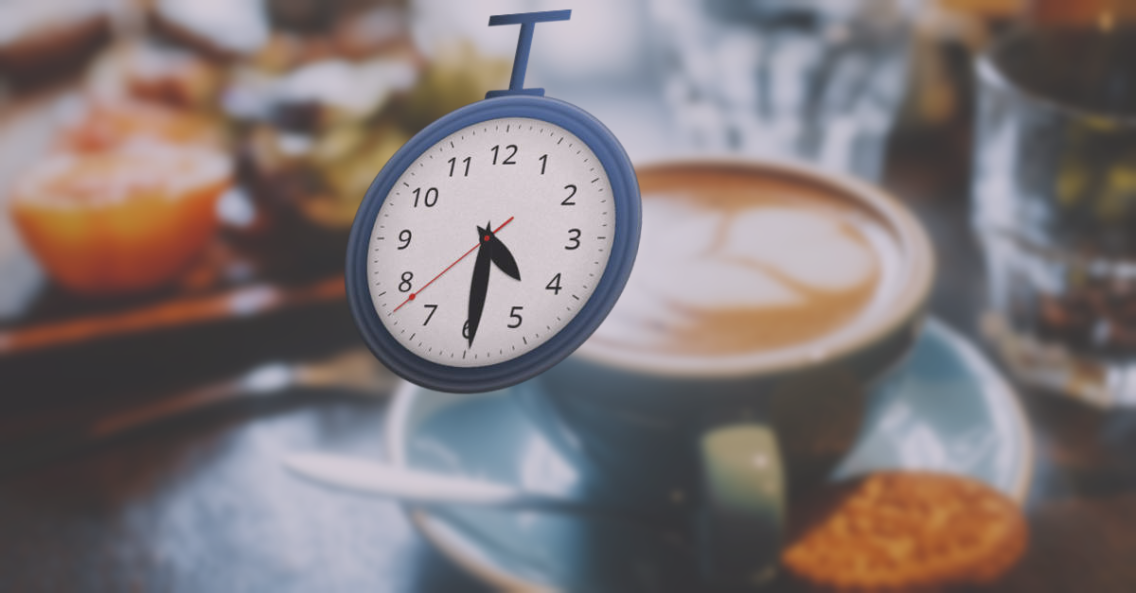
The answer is 4,29,38
